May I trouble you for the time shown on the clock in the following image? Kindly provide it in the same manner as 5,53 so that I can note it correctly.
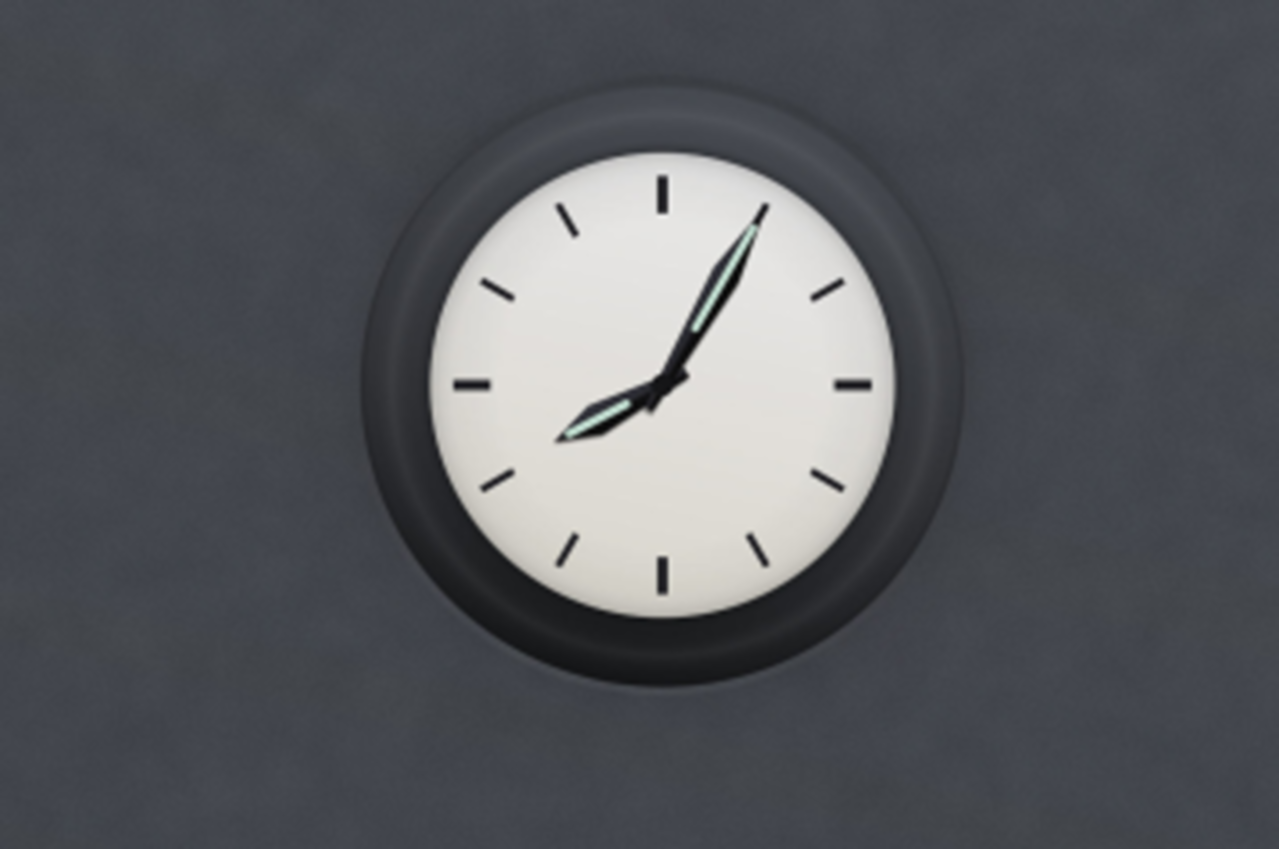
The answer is 8,05
